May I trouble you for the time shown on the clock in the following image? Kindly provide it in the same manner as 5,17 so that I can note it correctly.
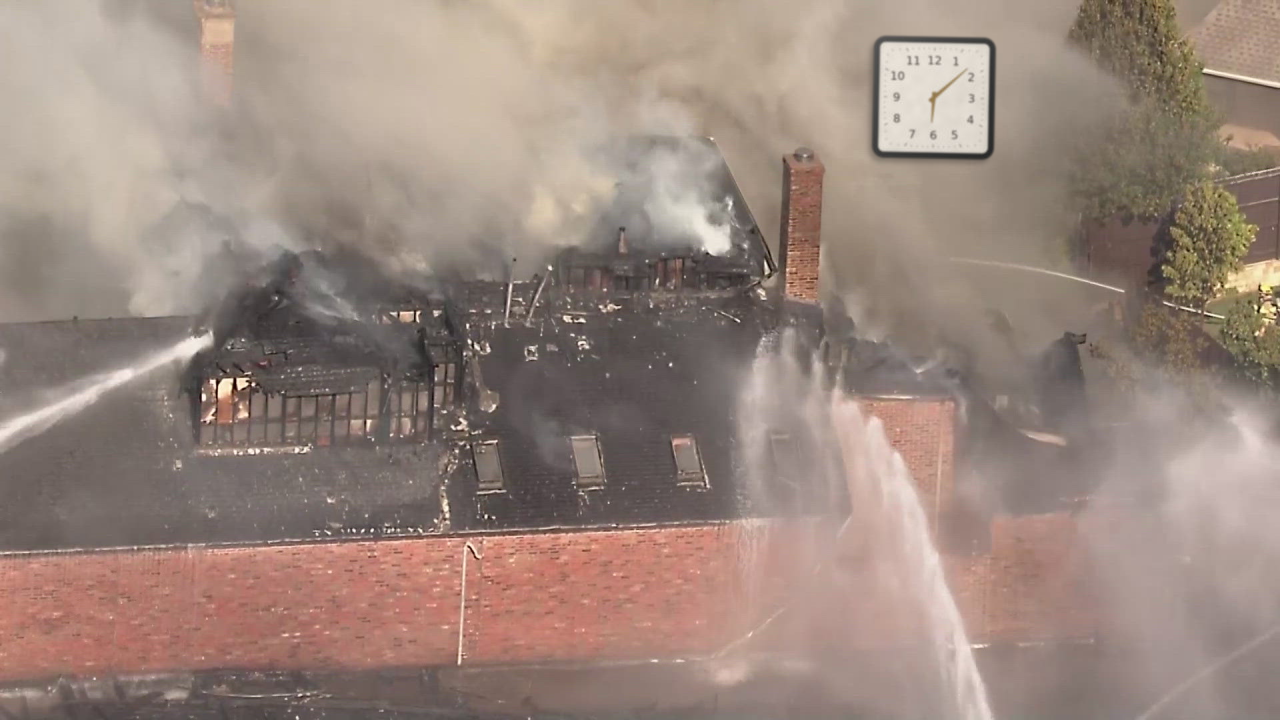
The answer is 6,08
